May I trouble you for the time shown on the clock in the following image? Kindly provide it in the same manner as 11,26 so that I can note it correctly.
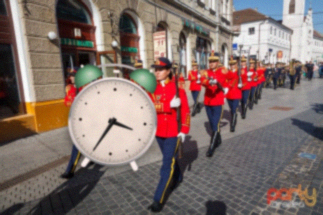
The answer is 3,35
